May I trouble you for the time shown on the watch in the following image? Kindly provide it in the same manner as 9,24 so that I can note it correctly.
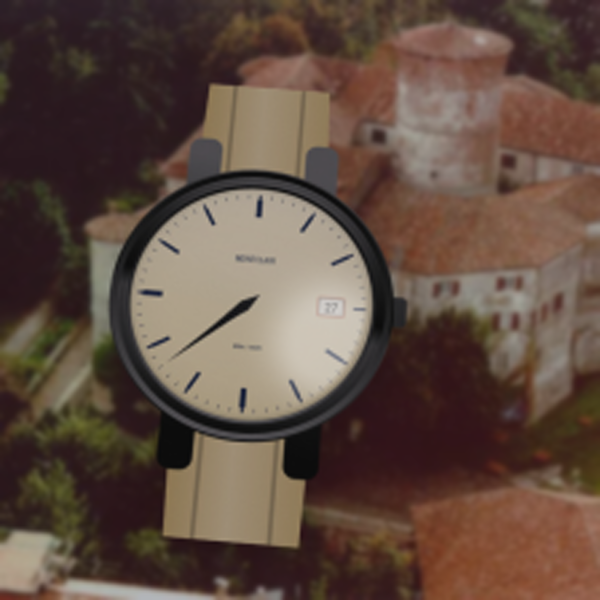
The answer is 7,38
